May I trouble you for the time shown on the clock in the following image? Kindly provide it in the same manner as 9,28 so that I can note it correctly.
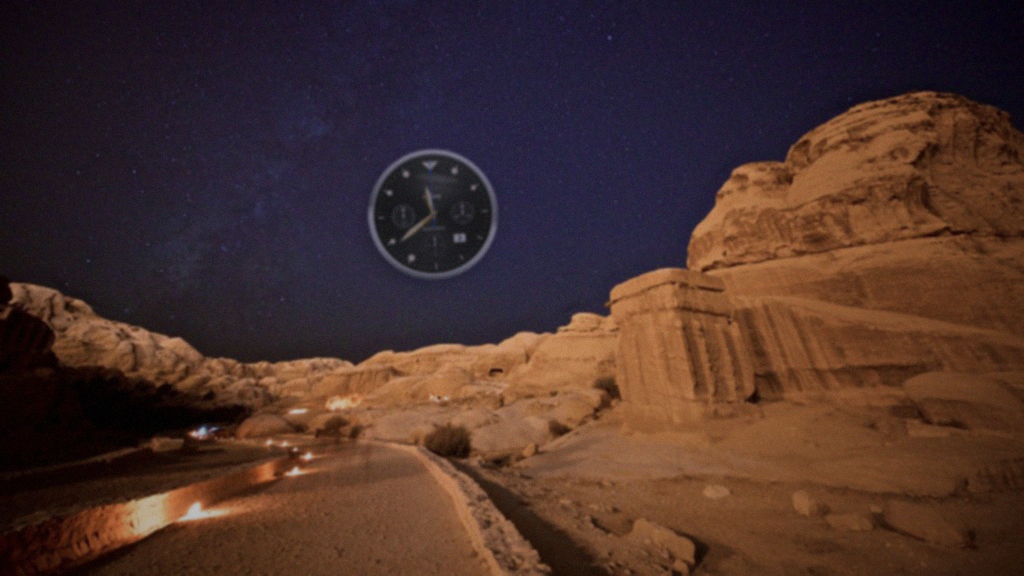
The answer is 11,39
